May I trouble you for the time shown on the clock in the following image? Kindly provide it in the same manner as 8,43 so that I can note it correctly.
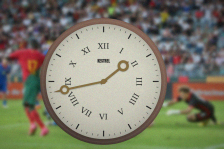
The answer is 1,43
